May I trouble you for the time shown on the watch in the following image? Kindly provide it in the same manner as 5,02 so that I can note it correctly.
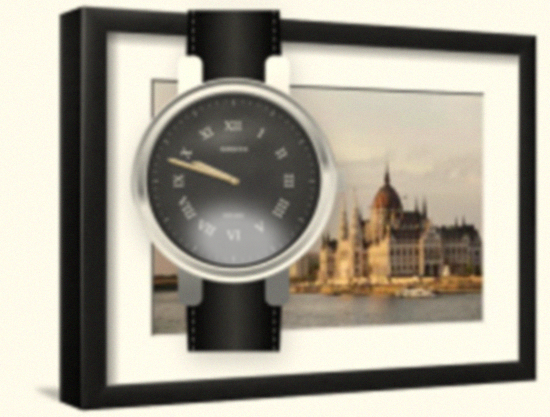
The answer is 9,48
